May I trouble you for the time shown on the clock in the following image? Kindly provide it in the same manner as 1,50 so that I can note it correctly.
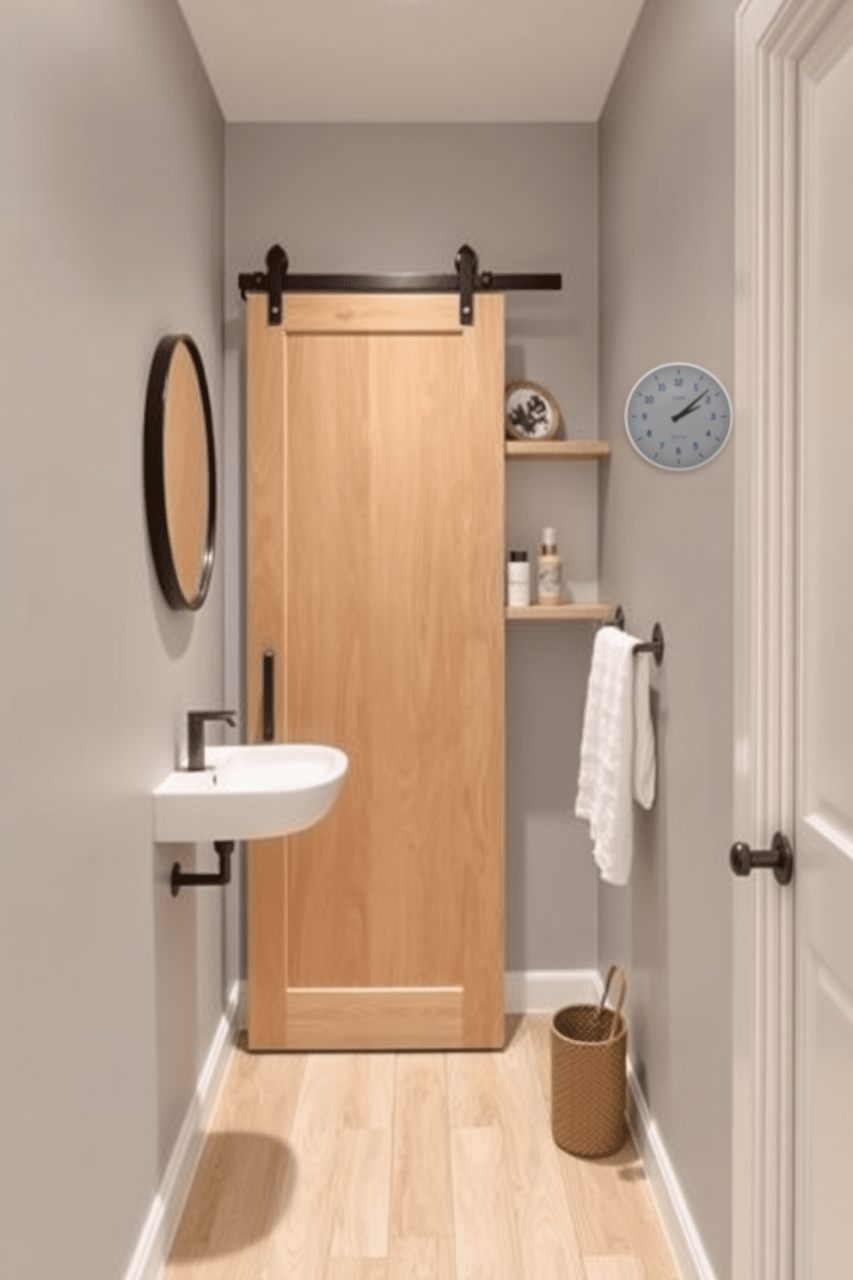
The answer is 2,08
